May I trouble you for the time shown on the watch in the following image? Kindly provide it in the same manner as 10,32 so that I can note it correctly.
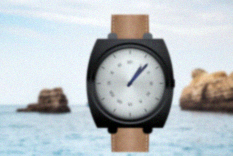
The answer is 1,07
